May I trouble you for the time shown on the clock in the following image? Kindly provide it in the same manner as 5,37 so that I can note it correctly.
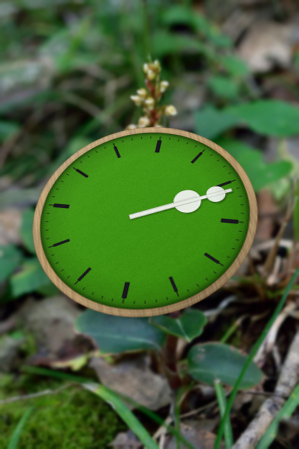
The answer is 2,11
